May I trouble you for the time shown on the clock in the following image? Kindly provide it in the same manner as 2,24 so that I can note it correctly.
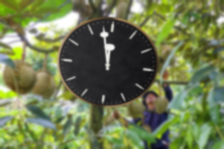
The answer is 11,58
